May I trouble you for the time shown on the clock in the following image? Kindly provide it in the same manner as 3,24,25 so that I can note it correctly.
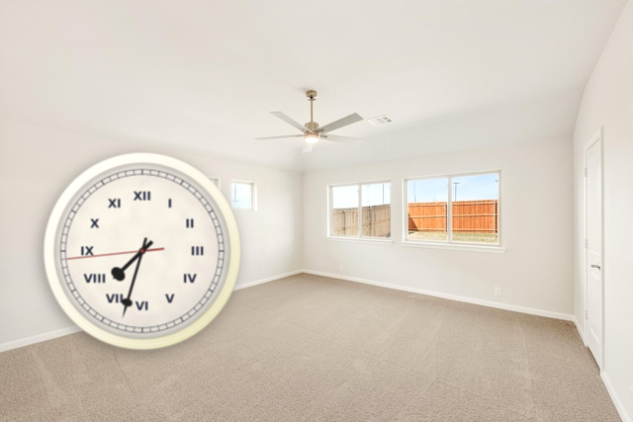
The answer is 7,32,44
